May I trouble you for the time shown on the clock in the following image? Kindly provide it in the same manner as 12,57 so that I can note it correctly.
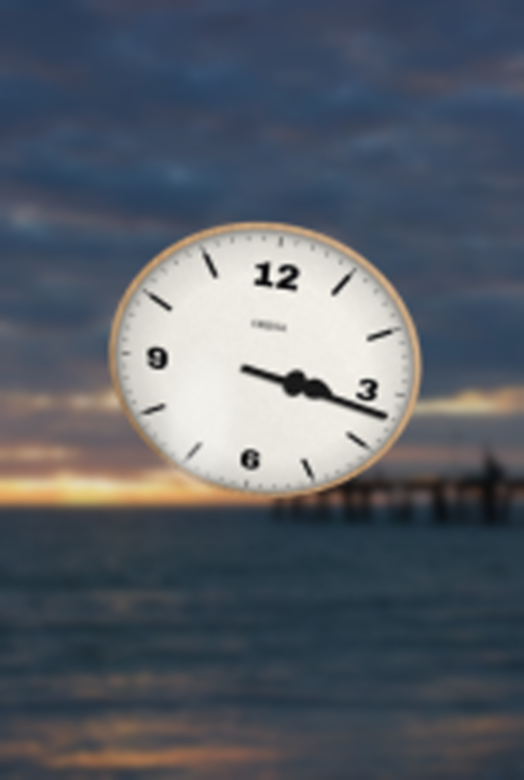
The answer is 3,17
